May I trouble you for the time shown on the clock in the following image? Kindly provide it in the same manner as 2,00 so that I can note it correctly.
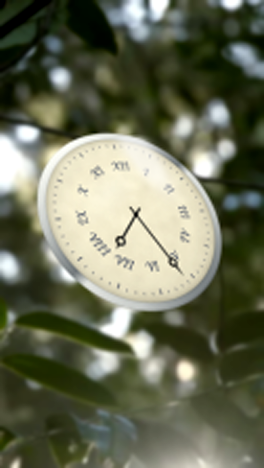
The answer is 7,26
